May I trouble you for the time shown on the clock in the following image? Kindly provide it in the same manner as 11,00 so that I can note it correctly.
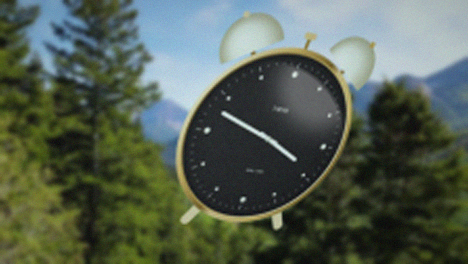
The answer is 3,48
